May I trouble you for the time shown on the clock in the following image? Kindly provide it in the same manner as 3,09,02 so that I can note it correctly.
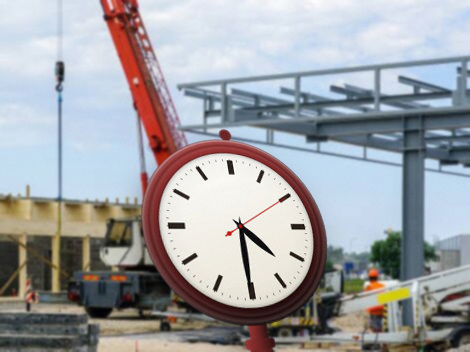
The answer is 4,30,10
